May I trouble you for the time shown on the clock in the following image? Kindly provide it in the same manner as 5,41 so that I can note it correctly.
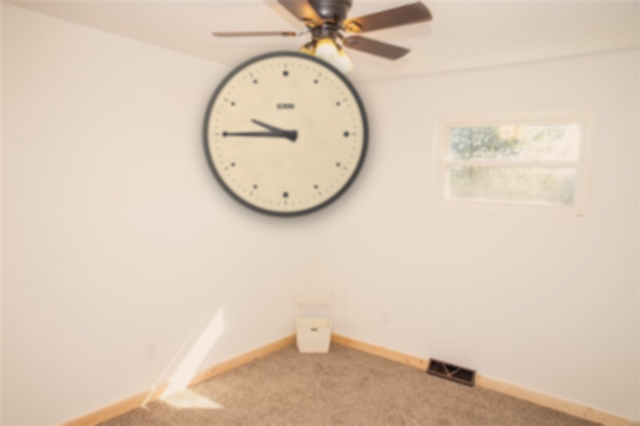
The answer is 9,45
